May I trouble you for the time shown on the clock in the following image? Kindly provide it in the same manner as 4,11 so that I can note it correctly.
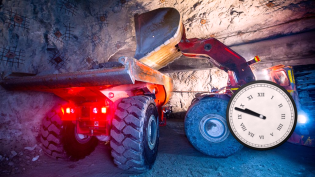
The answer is 9,48
